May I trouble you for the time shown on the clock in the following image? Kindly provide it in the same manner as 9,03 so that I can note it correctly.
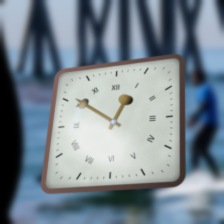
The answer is 12,51
